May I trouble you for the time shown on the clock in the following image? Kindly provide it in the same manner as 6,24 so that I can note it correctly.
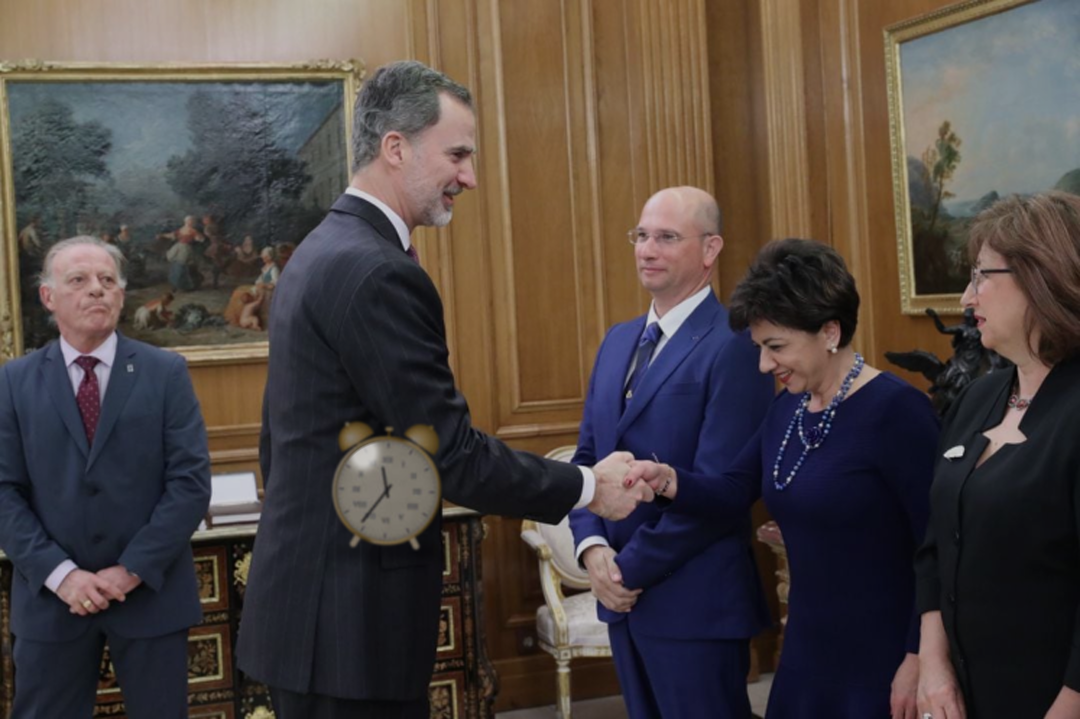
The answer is 11,36
